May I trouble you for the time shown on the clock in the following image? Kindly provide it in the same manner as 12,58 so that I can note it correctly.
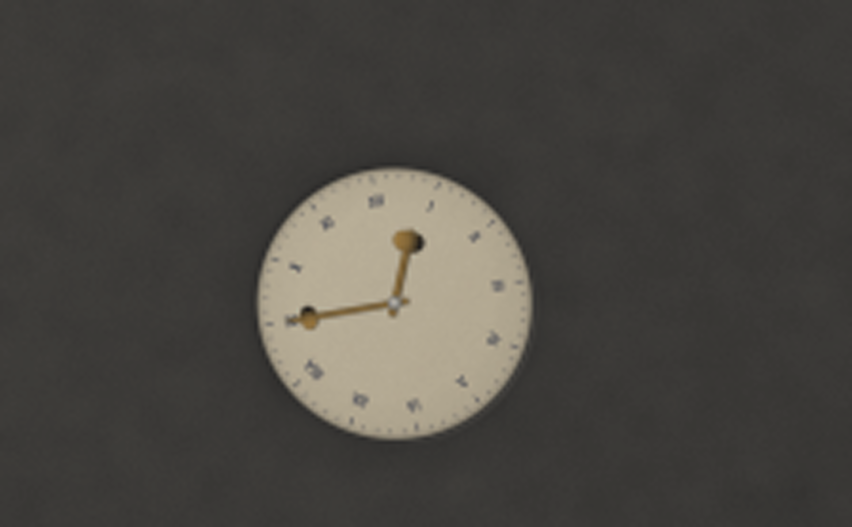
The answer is 12,45
